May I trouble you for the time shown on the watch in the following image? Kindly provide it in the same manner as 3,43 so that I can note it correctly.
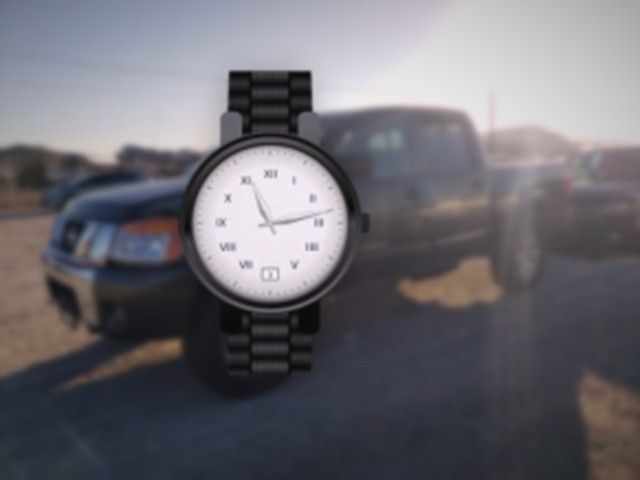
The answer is 11,13
